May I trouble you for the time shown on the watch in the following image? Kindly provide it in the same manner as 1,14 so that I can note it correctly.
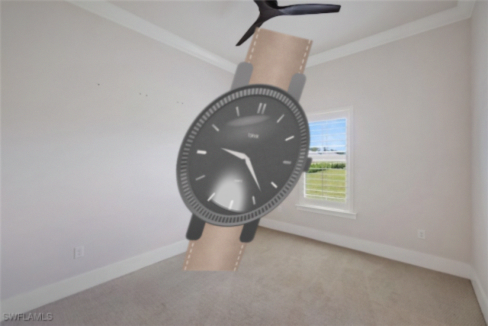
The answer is 9,23
